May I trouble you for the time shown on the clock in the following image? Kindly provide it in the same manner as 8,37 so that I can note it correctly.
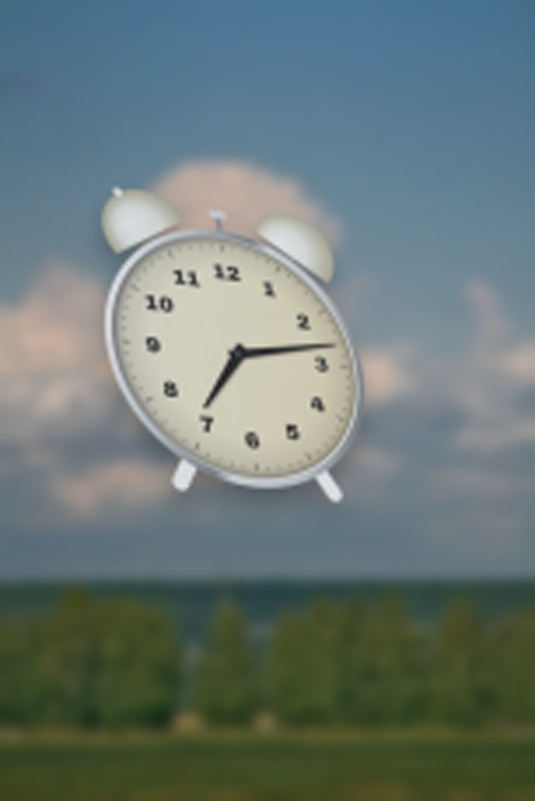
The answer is 7,13
